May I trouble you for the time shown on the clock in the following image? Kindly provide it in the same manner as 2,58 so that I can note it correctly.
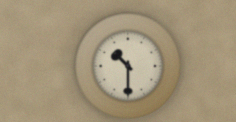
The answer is 10,30
